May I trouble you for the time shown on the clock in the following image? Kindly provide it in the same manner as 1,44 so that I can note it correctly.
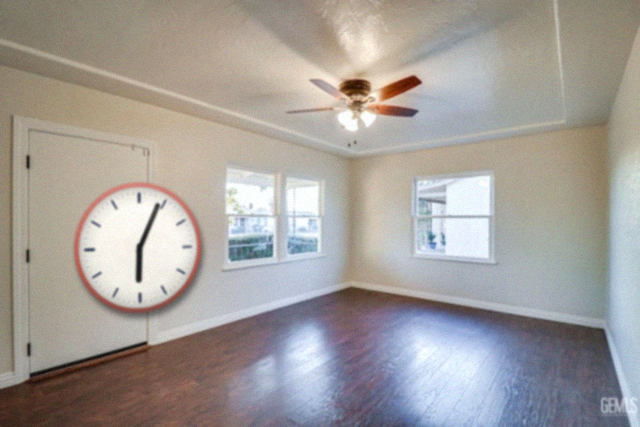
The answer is 6,04
